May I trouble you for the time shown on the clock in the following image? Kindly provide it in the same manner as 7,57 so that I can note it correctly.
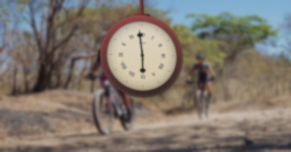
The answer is 5,59
